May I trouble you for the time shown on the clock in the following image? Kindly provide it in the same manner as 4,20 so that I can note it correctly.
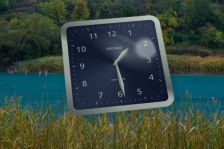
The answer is 1,29
